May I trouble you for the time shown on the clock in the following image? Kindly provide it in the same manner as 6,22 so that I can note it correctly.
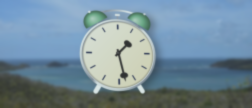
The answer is 1,28
